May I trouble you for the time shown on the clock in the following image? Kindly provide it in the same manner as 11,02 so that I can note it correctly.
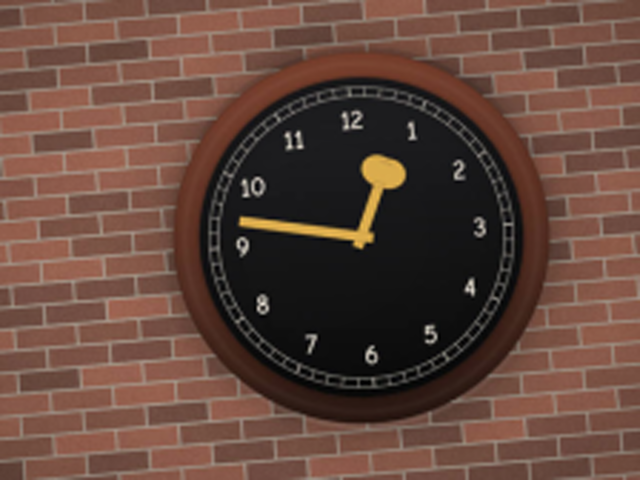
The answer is 12,47
